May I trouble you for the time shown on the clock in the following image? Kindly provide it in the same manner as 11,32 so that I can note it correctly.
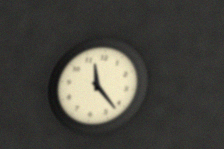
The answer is 11,22
